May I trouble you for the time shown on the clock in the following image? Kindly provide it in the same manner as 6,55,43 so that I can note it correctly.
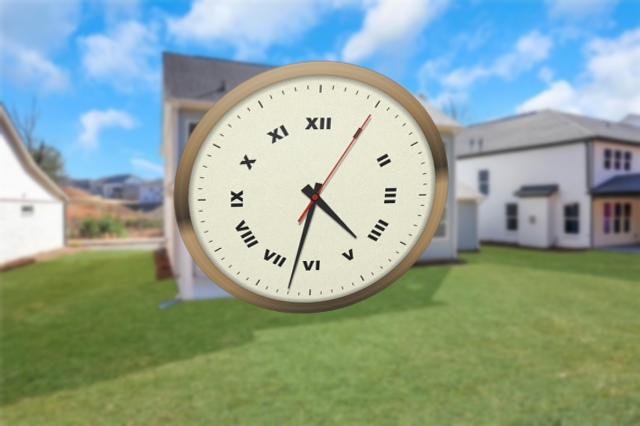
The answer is 4,32,05
